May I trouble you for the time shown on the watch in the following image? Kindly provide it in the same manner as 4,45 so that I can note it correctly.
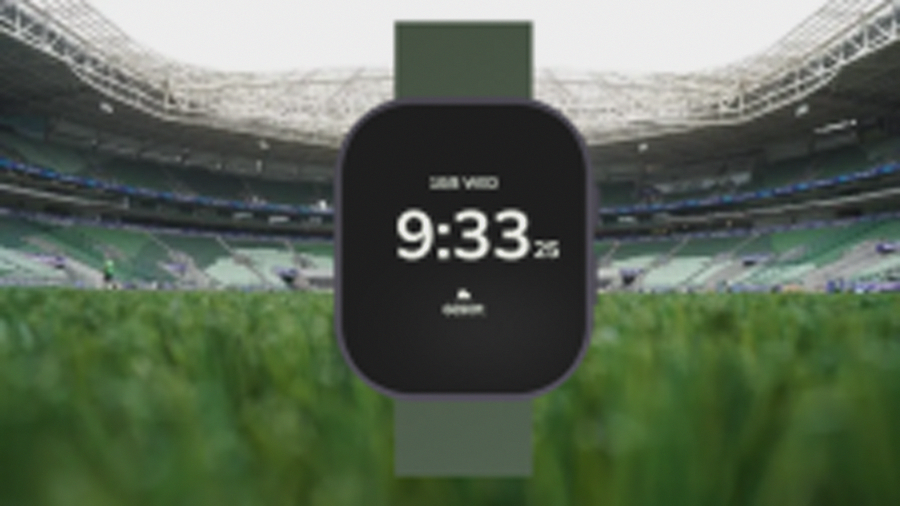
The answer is 9,33
